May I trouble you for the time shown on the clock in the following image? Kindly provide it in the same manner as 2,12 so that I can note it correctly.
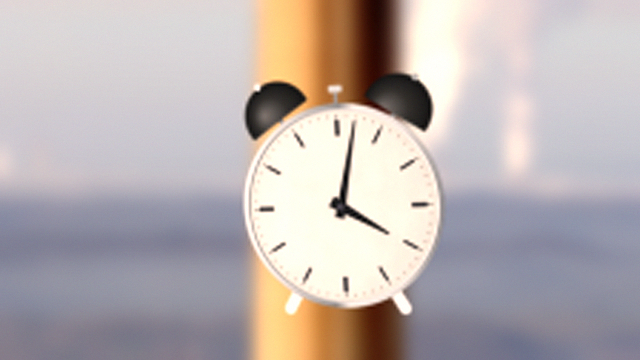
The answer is 4,02
